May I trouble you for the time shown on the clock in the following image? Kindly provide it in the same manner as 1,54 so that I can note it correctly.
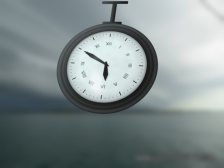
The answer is 5,50
